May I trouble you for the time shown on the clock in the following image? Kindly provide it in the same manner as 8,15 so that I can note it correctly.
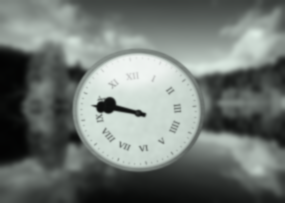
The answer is 9,48
